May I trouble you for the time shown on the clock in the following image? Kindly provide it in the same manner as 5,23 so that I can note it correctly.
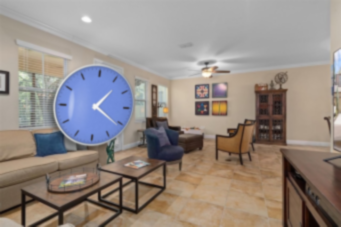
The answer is 1,21
